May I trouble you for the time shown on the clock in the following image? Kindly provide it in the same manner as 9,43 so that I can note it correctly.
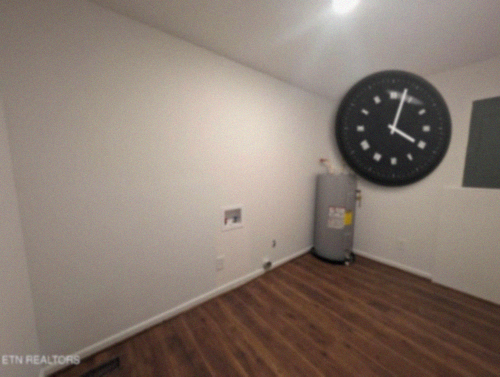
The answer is 4,03
